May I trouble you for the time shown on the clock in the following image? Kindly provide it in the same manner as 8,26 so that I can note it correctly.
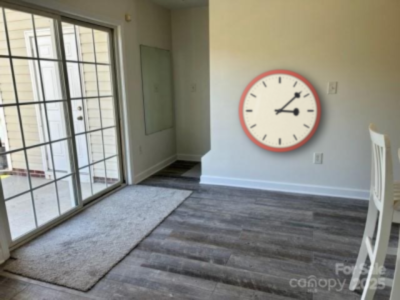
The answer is 3,08
